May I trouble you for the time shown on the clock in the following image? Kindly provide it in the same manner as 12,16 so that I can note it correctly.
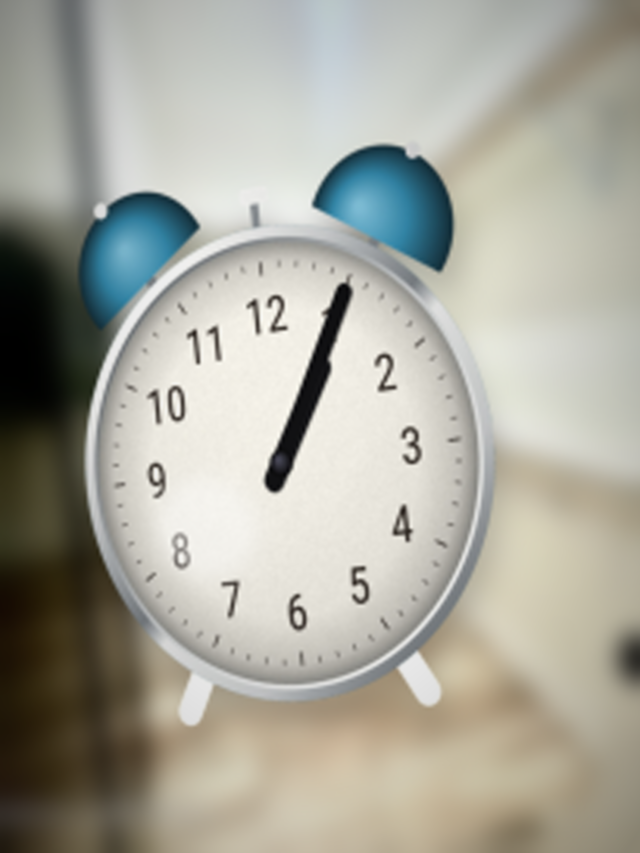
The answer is 1,05
